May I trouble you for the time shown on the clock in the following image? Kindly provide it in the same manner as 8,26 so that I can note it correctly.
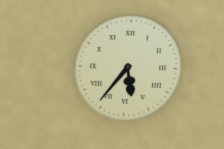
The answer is 5,36
